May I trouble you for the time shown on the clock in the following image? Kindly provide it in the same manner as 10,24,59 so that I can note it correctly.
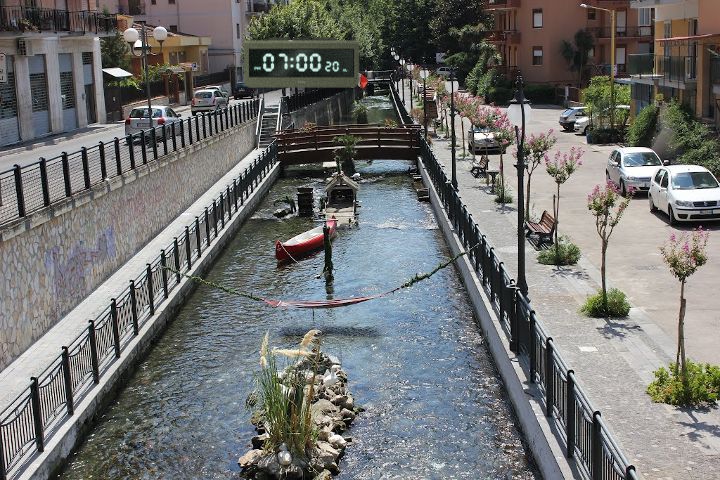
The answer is 7,00,20
